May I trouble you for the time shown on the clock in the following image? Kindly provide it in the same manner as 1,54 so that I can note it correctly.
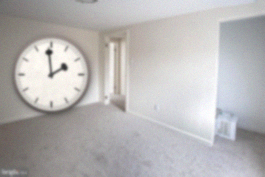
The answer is 1,59
